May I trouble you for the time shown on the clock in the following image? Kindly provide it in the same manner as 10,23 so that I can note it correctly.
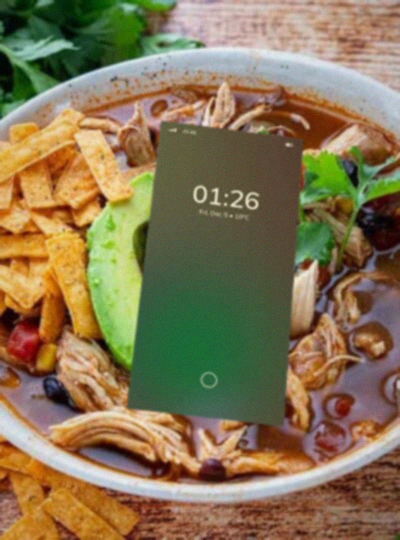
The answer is 1,26
